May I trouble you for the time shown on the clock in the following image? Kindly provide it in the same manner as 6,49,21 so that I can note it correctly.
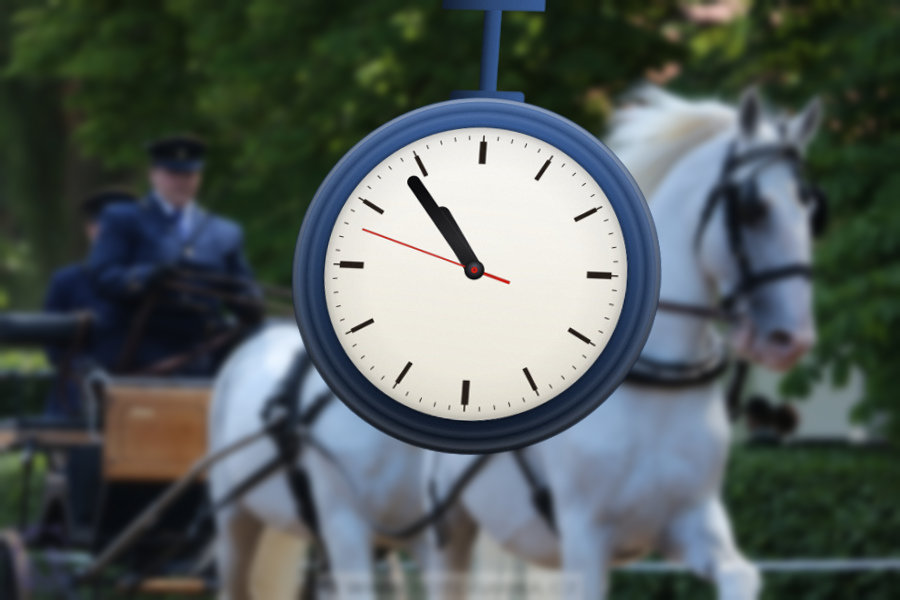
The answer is 10,53,48
